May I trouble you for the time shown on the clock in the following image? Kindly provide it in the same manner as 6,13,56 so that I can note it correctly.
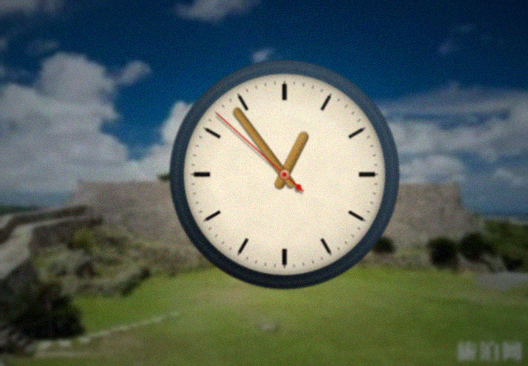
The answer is 12,53,52
